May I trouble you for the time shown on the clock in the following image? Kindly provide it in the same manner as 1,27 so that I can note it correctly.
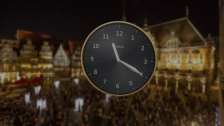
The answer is 11,20
